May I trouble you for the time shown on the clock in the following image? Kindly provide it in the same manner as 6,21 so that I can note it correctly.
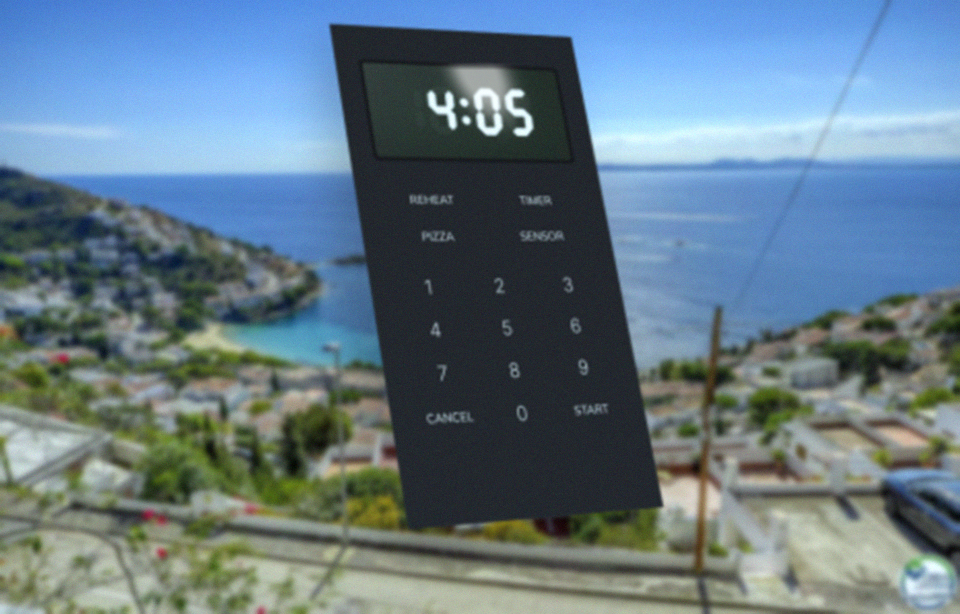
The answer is 4,05
